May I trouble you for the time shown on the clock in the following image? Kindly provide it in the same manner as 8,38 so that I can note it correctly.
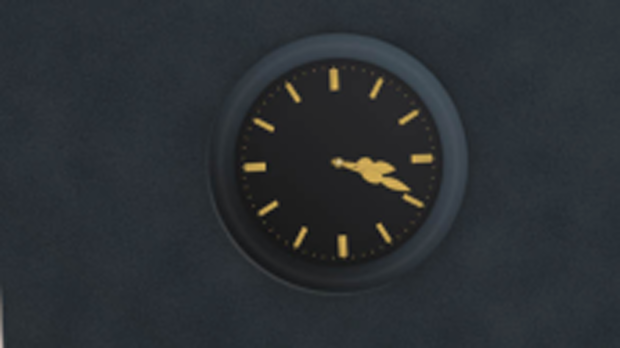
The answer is 3,19
